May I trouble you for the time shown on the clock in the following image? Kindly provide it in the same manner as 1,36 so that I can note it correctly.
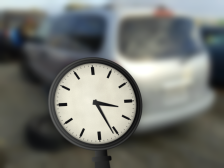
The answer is 3,26
